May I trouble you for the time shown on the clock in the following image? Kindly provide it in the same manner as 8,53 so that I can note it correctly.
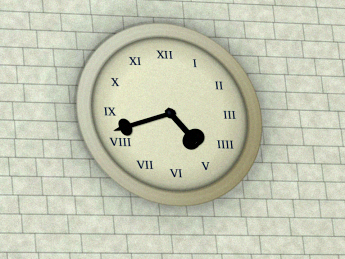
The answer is 4,42
